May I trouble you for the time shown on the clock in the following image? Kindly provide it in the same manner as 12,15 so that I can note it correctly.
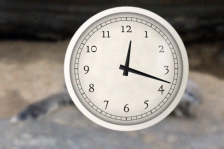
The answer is 12,18
